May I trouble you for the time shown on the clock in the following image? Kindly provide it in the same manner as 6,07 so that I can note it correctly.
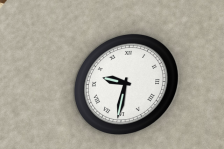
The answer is 9,31
